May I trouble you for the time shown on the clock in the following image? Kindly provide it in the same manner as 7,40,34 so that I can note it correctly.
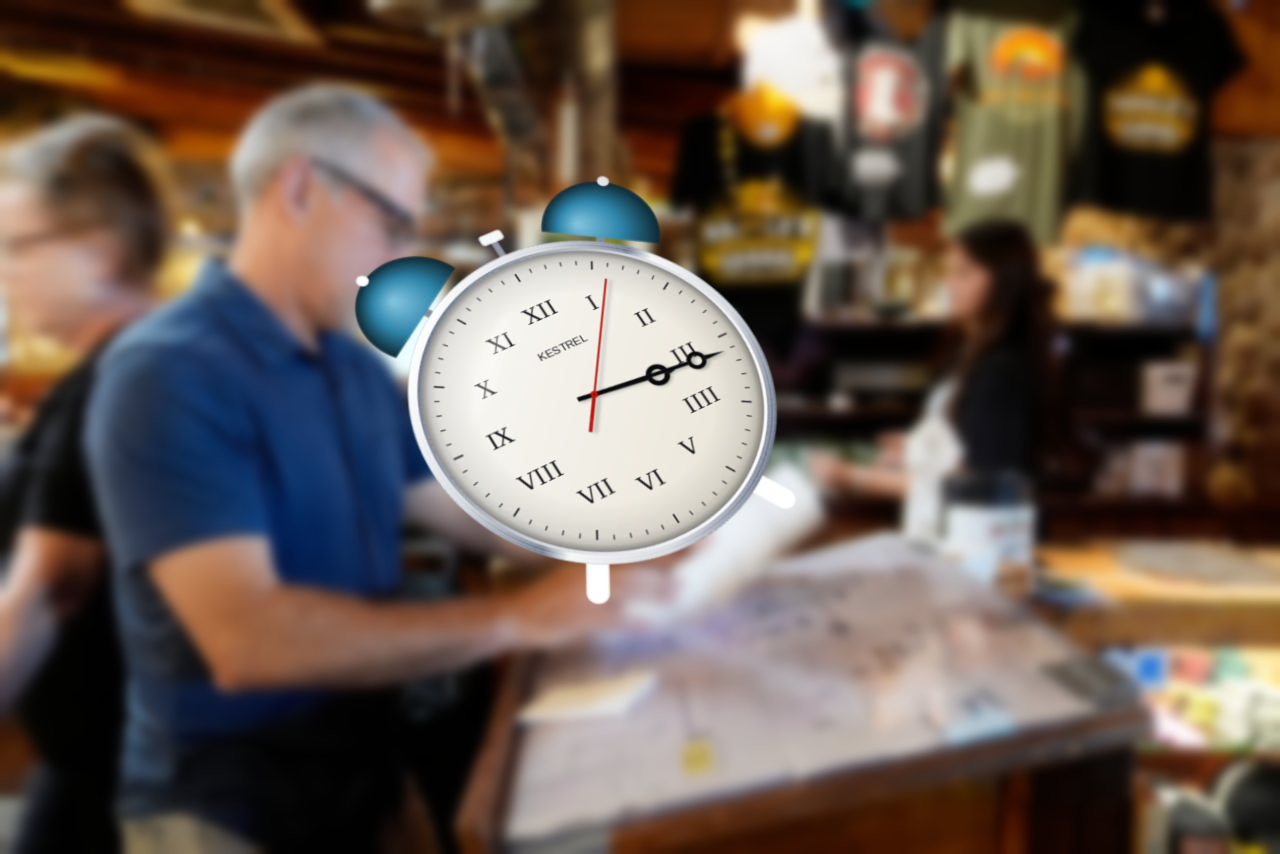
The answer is 3,16,06
